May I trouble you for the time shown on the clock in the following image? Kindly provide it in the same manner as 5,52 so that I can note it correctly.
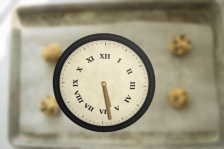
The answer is 5,28
